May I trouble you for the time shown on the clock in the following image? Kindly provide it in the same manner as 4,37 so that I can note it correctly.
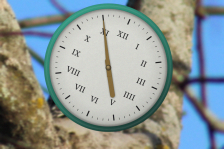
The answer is 4,55
